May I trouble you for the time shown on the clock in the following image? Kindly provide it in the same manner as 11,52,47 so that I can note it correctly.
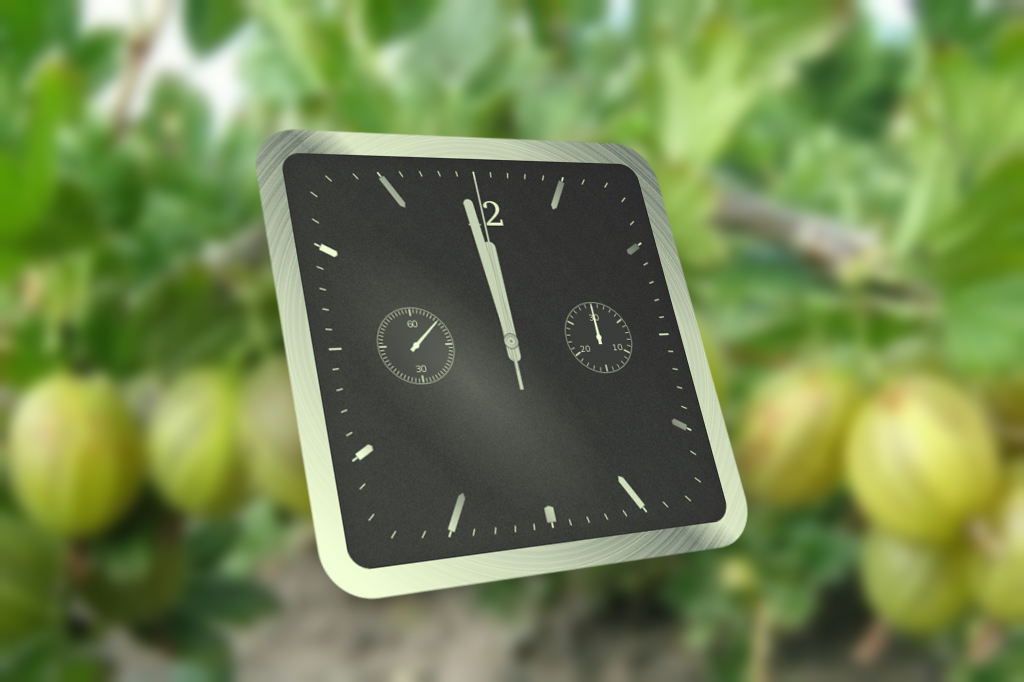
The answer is 11,59,08
